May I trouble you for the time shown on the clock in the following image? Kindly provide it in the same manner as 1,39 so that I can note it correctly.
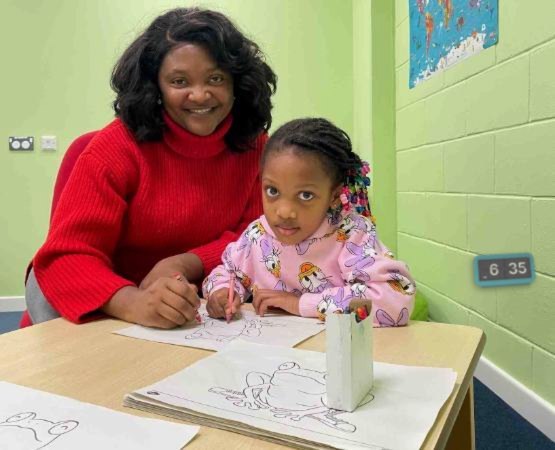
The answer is 6,35
